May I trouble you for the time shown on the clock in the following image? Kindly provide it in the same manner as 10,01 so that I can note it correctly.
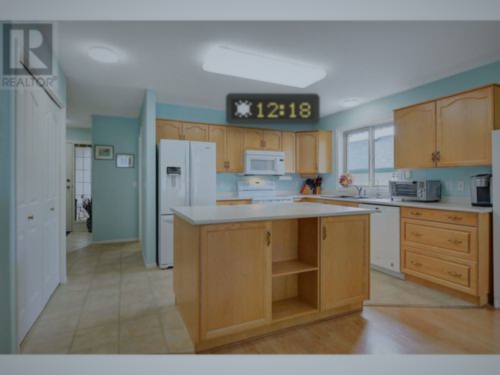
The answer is 12,18
